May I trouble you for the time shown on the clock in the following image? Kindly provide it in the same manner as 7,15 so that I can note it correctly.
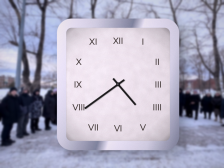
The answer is 4,39
